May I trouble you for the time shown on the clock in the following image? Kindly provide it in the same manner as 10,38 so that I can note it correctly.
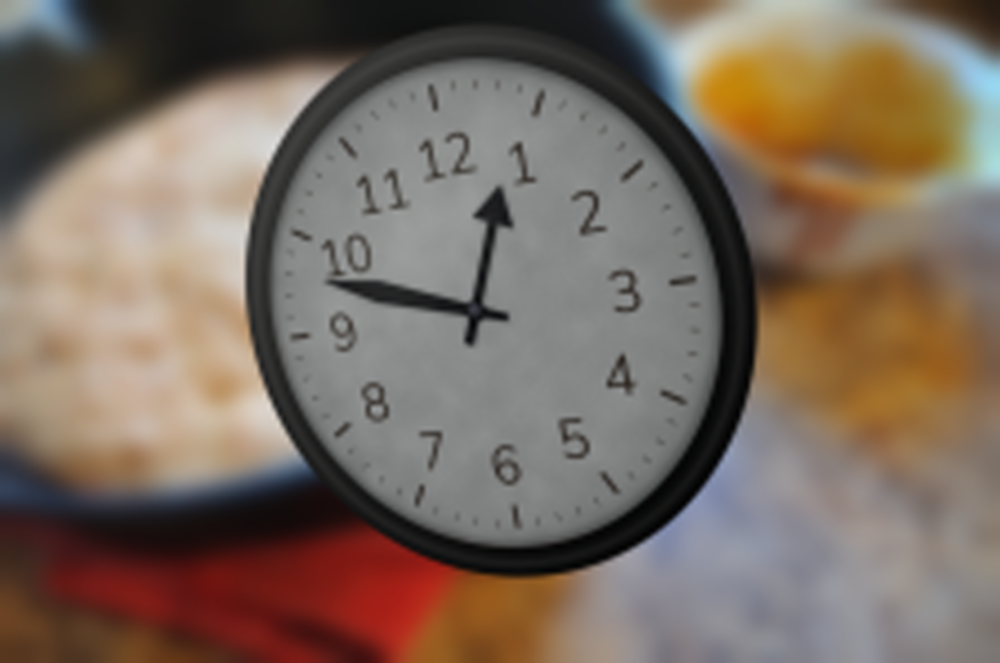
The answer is 12,48
